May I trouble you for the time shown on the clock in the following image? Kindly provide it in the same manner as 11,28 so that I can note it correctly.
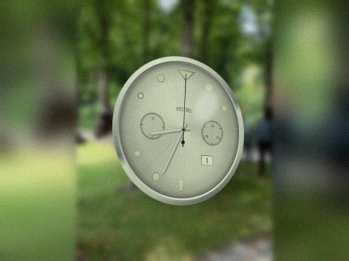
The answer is 8,34
